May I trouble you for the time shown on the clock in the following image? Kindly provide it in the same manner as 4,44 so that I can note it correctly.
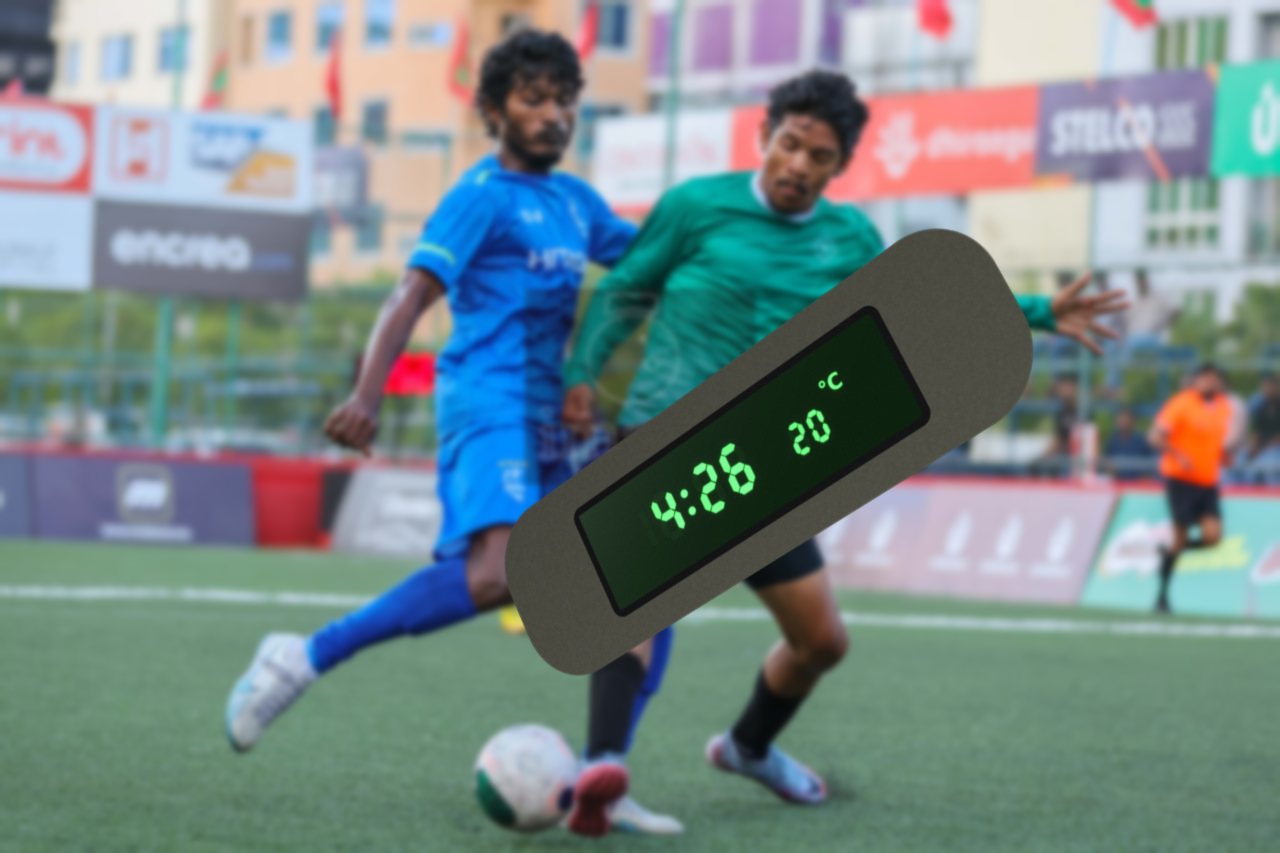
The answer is 4,26
